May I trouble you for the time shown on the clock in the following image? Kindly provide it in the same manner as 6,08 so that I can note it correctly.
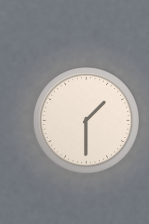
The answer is 1,30
